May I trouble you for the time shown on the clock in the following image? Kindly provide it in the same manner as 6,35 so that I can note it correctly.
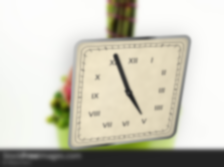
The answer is 4,56
